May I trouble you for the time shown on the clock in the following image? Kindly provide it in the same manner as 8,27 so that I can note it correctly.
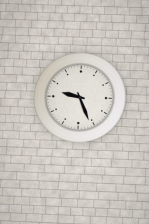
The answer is 9,26
